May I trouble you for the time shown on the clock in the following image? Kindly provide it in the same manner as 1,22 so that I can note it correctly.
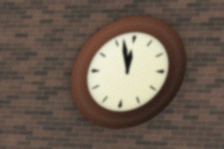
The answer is 11,57
